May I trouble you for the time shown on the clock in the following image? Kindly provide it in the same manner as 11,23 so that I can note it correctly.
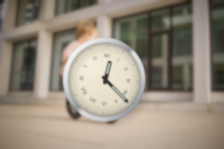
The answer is 12,22
